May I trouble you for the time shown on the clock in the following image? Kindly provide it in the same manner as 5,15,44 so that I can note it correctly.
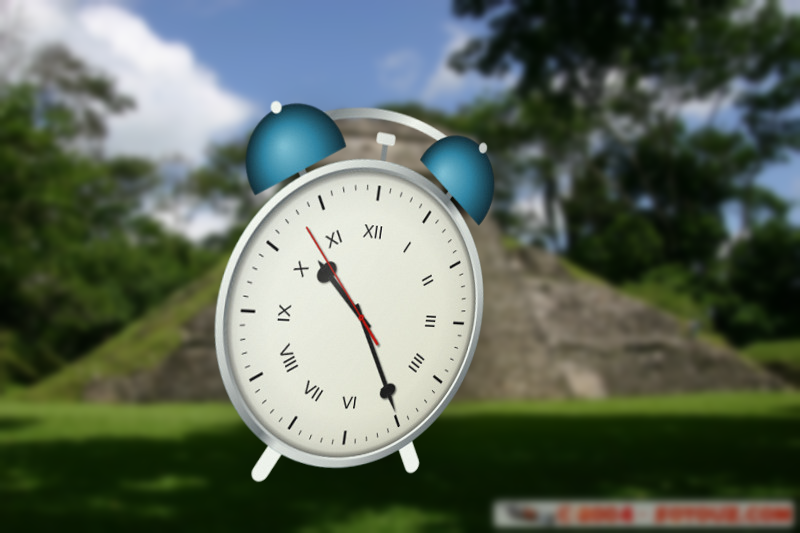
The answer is 10,24,53
